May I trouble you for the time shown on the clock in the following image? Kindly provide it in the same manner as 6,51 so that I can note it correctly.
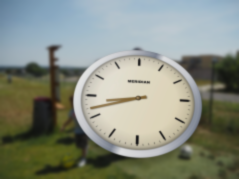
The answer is 8,42
